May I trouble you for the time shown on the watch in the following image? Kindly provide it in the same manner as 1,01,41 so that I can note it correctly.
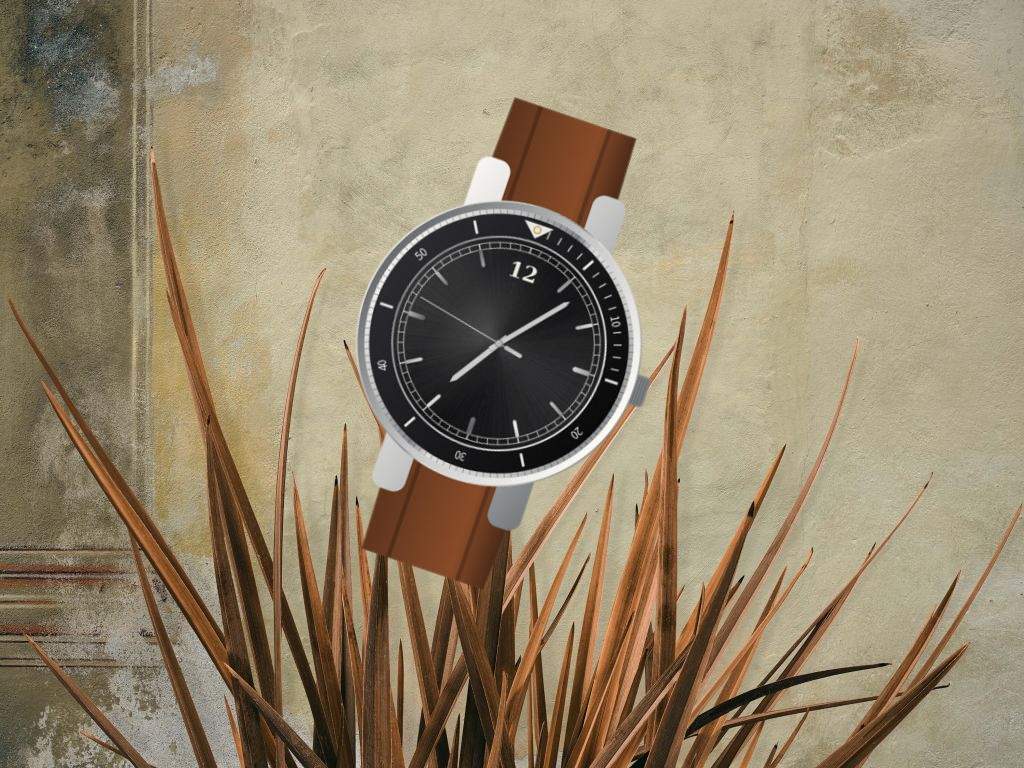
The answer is 7,06,47
